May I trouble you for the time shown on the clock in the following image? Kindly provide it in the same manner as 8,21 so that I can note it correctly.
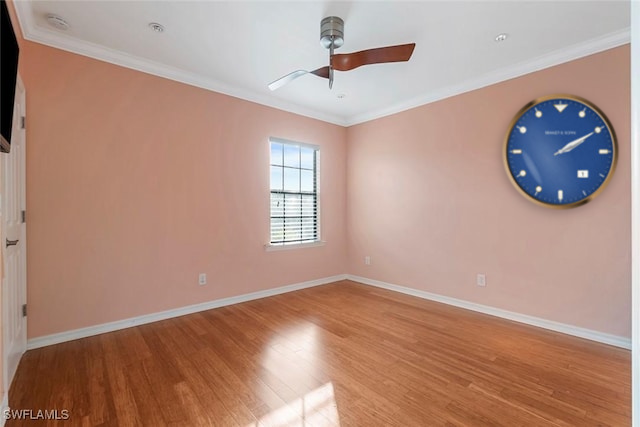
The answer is 2,10
